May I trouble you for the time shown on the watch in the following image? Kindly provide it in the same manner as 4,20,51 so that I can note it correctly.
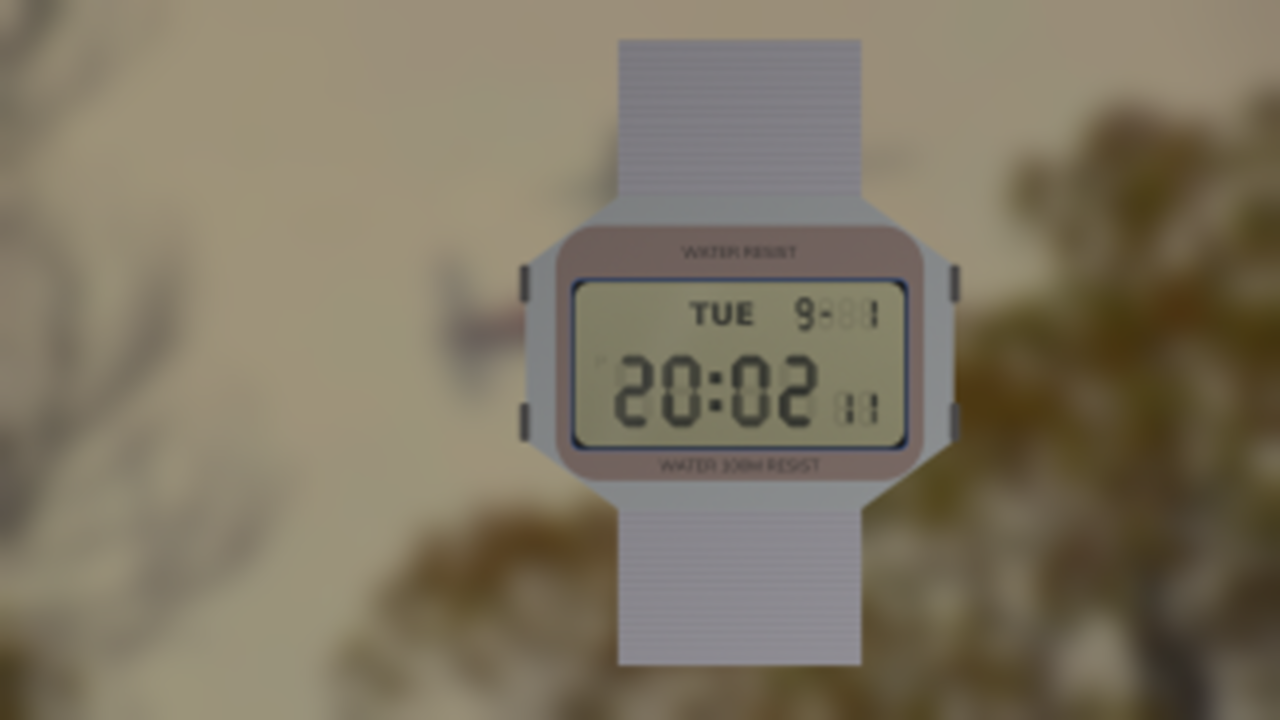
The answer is 20,02,11
